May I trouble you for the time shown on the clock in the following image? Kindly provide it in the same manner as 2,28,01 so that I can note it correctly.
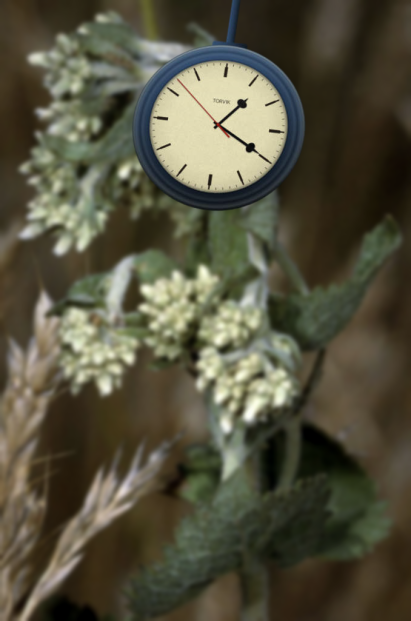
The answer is 1,19,52
